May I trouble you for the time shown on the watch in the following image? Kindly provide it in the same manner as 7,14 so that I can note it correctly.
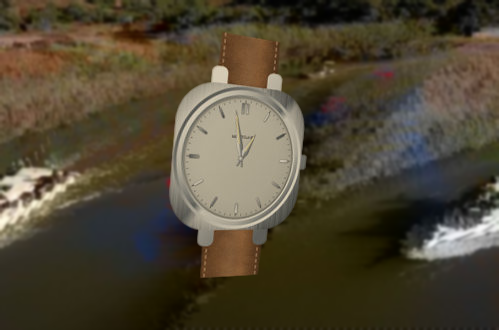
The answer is 12,58
